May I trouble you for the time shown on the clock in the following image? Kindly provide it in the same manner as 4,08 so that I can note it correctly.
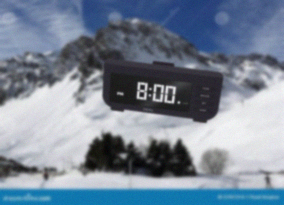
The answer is 8,00
